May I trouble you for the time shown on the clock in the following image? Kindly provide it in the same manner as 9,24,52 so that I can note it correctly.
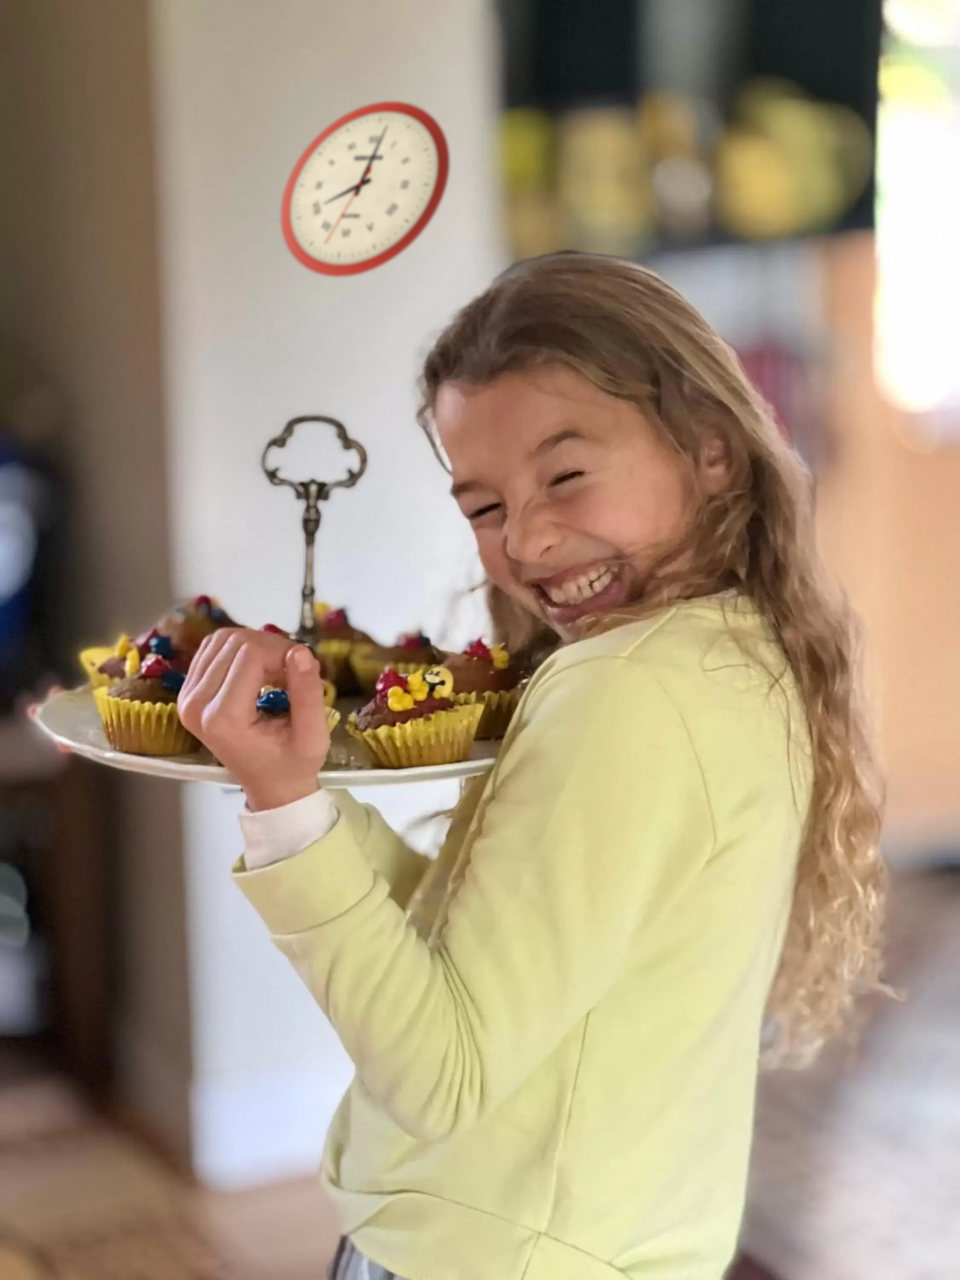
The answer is 8,01,33
